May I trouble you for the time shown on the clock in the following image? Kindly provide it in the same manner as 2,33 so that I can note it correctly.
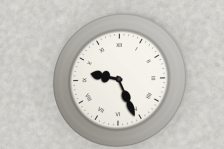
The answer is 9,26
